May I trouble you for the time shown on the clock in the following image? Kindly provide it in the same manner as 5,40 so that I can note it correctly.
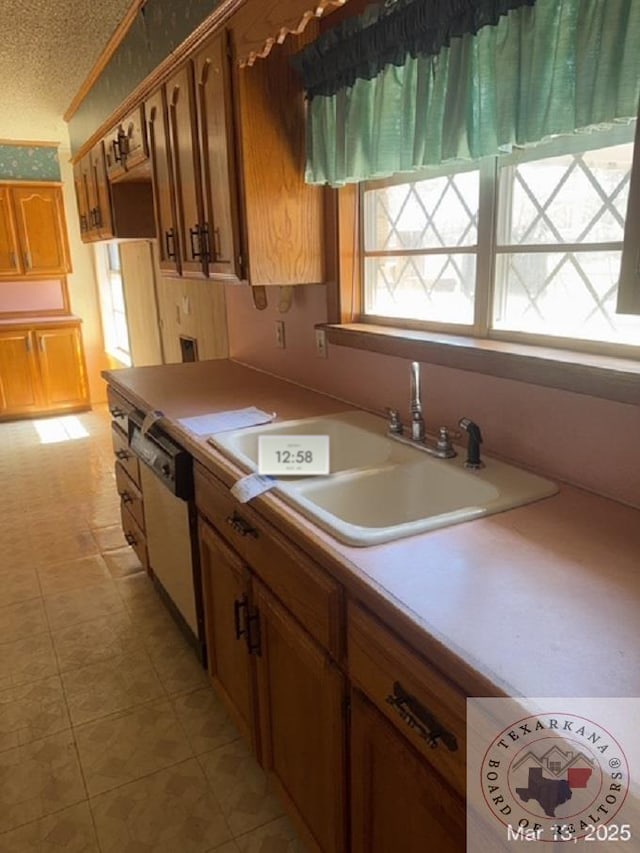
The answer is 12,58
